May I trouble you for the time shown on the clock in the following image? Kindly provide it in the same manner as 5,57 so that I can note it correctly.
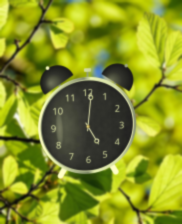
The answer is 5,01
